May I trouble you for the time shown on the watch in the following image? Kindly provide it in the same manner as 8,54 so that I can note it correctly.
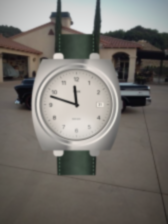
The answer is 11,48
